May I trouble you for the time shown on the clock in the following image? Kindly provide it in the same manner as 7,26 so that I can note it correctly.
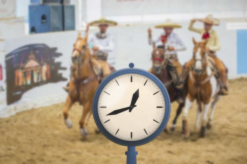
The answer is 12,42
